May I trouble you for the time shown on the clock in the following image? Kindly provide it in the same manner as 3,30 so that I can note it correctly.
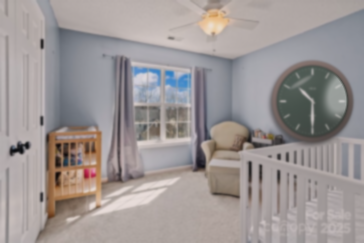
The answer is 10,30
